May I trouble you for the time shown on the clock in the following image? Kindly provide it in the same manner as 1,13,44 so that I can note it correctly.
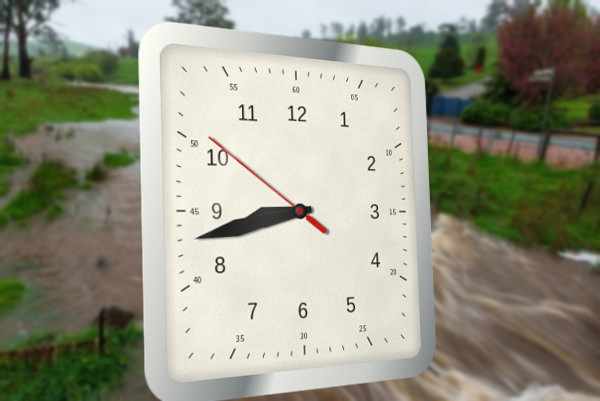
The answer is 8,42,51
